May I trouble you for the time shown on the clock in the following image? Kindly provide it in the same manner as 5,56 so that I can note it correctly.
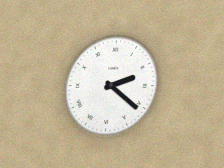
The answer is 2,21
